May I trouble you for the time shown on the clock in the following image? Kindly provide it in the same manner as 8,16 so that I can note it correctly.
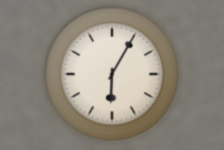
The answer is 6,05
